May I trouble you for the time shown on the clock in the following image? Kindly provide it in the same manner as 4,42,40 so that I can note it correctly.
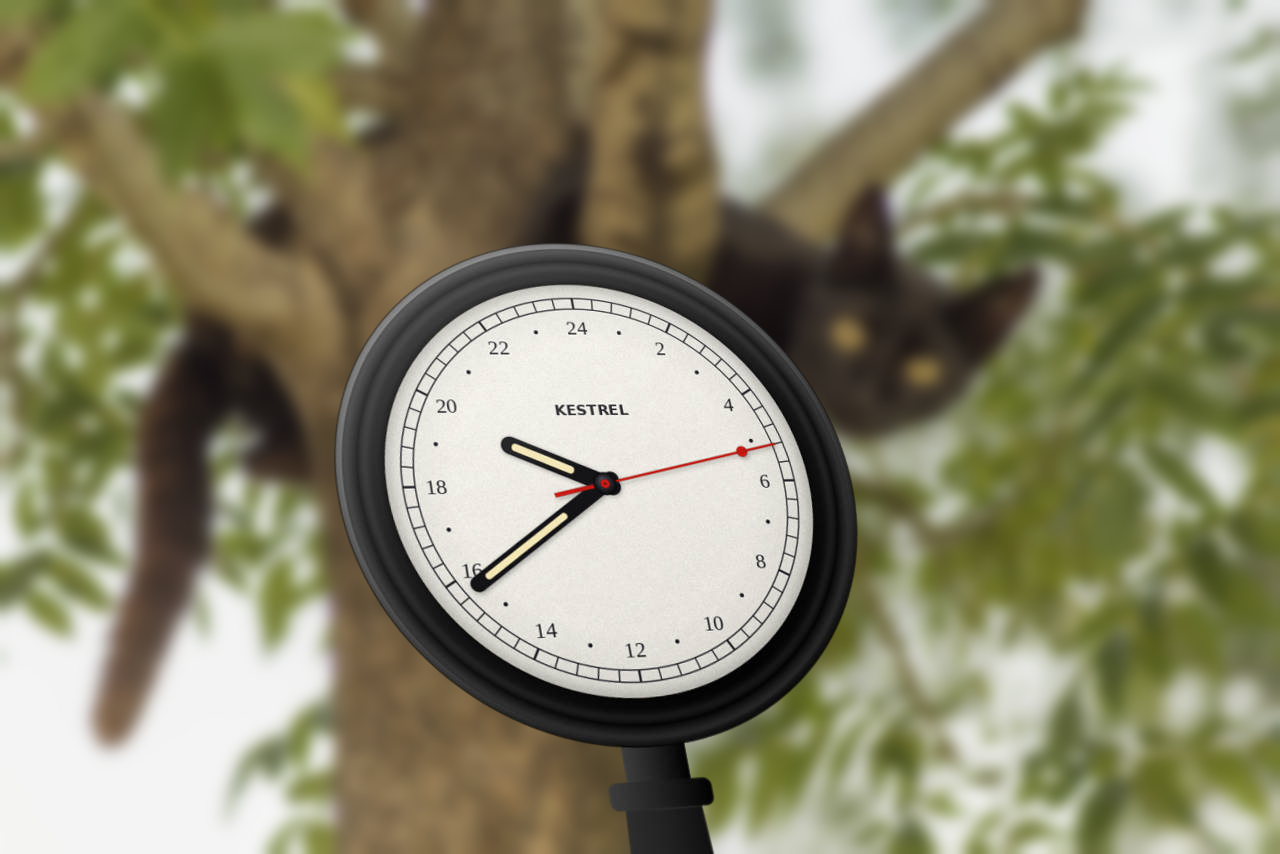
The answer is 19,39,13
